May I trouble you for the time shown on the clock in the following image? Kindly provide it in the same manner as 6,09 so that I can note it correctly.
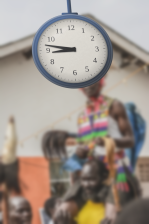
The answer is 8,47
